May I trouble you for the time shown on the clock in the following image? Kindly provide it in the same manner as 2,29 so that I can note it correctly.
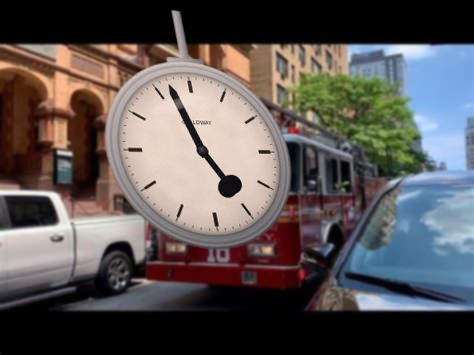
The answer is 4,57
